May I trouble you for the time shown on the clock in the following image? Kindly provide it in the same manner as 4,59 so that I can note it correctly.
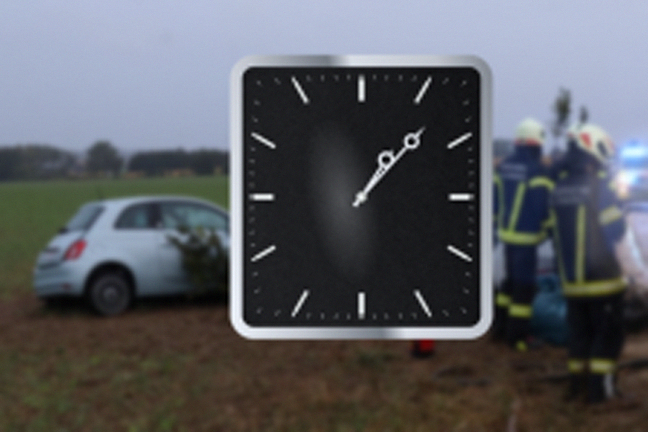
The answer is 1,07
